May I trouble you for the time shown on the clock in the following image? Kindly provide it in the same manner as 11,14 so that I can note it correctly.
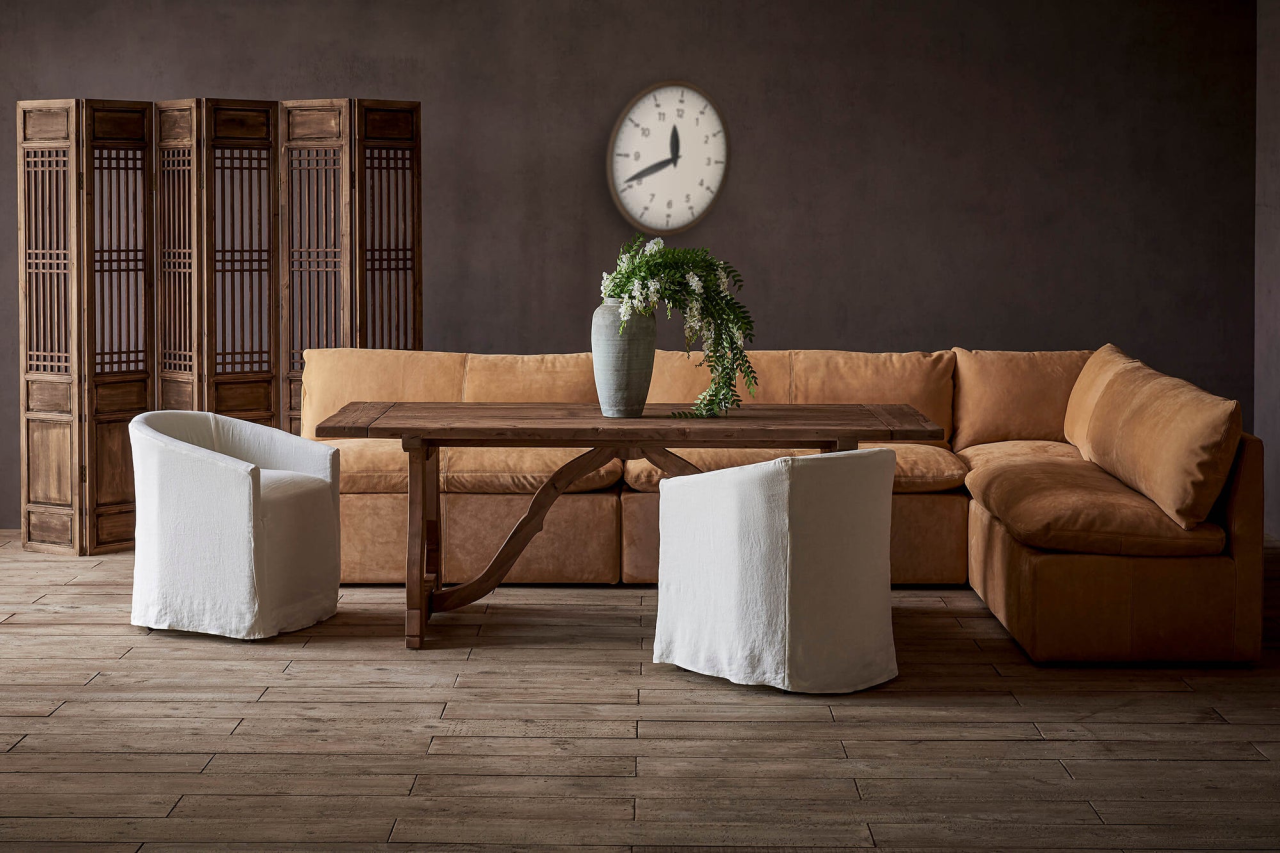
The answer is 11,41
